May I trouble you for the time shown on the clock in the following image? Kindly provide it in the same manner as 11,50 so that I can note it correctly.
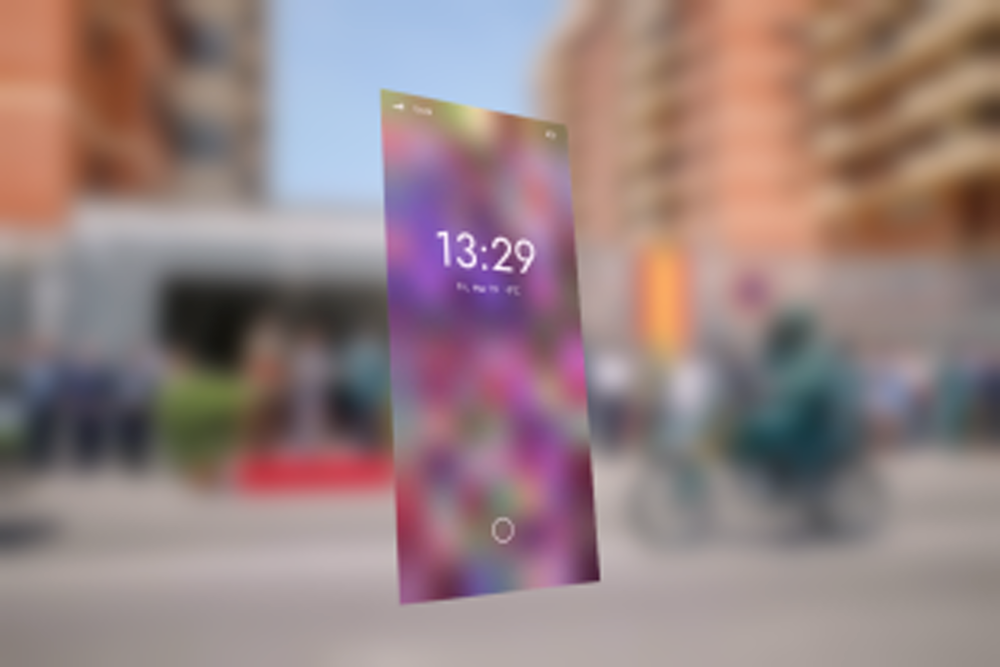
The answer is 13,29
